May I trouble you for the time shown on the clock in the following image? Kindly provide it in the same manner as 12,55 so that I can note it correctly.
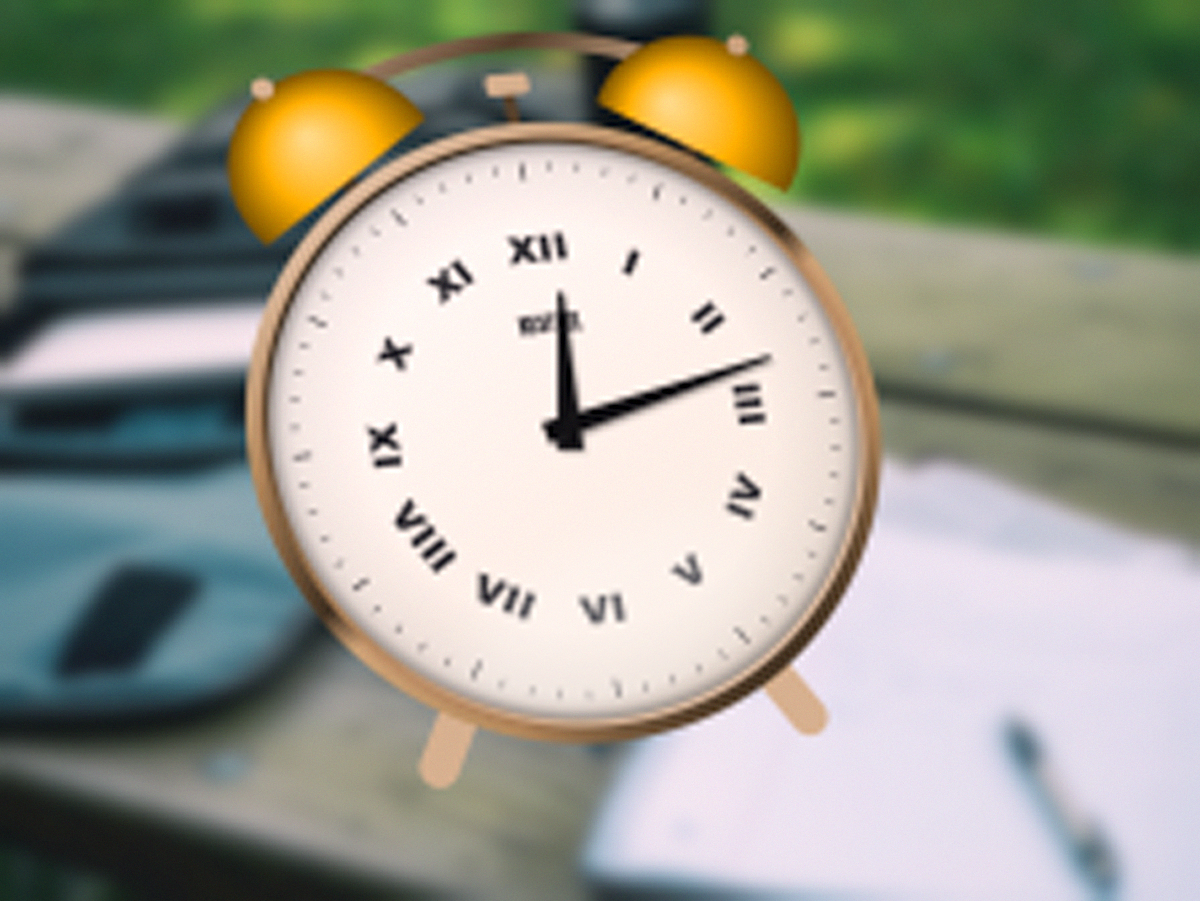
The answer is 12,13
